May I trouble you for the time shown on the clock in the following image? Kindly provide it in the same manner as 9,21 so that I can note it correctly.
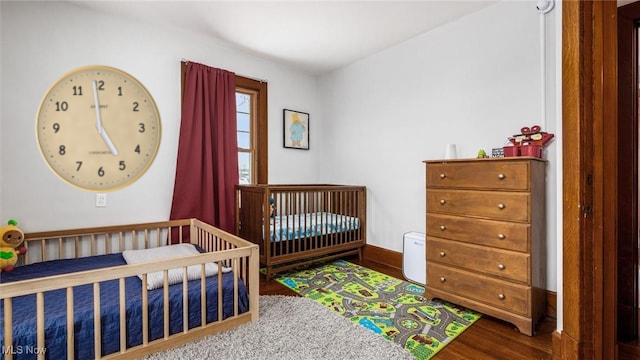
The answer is 4,59
